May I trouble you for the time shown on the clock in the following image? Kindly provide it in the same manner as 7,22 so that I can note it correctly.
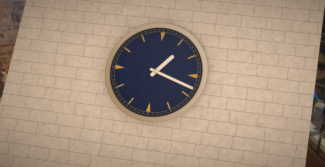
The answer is 1,18
